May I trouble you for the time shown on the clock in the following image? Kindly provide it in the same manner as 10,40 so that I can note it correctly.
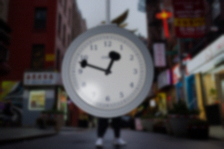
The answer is 12,48
